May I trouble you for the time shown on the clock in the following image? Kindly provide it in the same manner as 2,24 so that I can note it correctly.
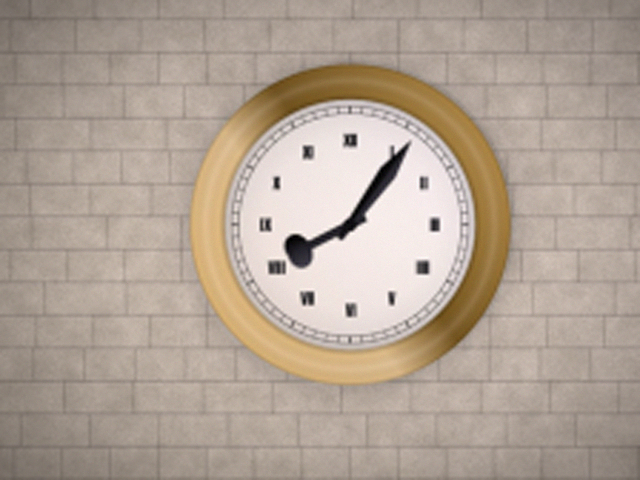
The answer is 8,06
